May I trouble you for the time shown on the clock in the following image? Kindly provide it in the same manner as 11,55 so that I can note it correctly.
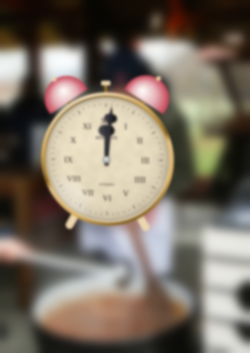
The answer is 12,01
